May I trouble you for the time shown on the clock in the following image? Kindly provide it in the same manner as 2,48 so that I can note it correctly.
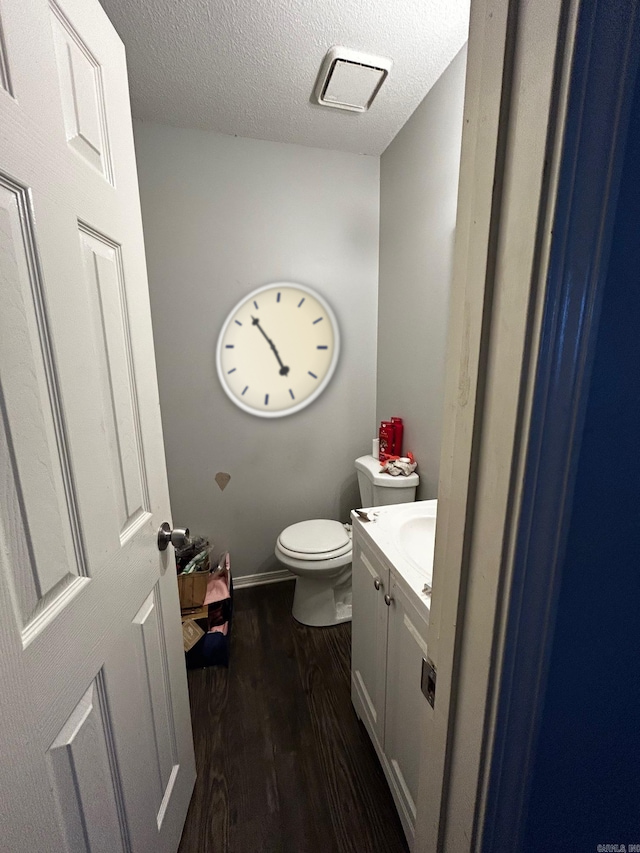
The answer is 4,53
